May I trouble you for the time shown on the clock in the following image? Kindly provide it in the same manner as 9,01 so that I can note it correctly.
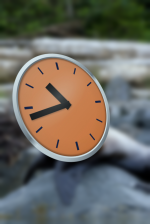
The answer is 10,43
